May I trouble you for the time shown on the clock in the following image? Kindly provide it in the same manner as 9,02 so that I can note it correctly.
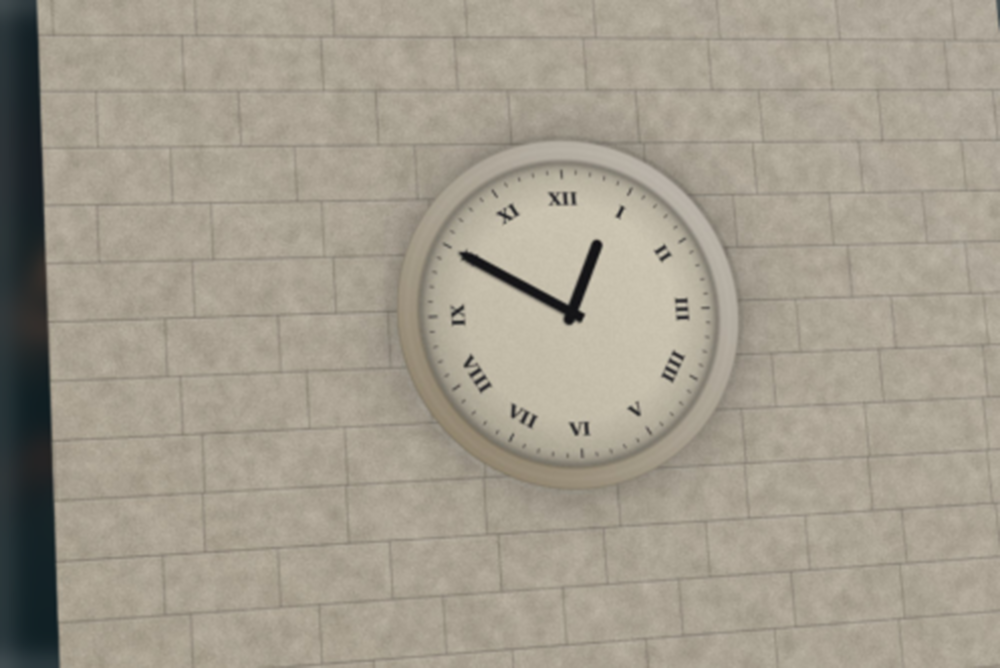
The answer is 12,50
